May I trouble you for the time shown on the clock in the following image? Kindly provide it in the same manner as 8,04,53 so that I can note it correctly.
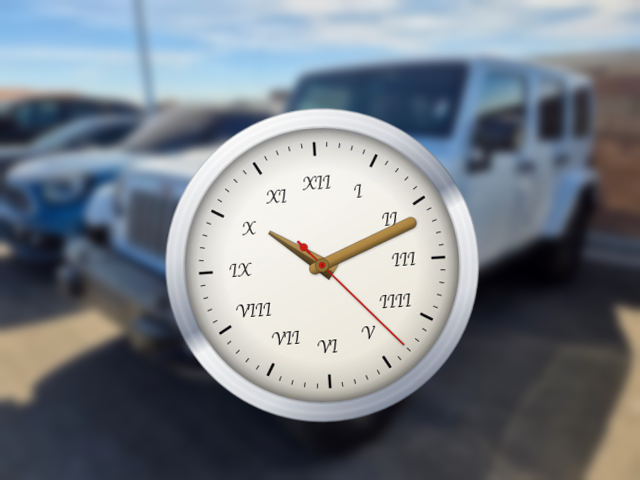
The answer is 10,11,23
